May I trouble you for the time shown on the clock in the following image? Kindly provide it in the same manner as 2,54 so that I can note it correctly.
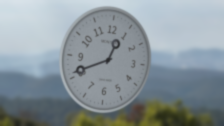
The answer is 12,41
